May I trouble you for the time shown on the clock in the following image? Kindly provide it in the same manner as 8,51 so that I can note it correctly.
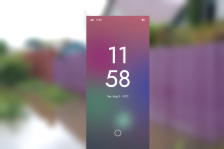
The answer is 11,58
